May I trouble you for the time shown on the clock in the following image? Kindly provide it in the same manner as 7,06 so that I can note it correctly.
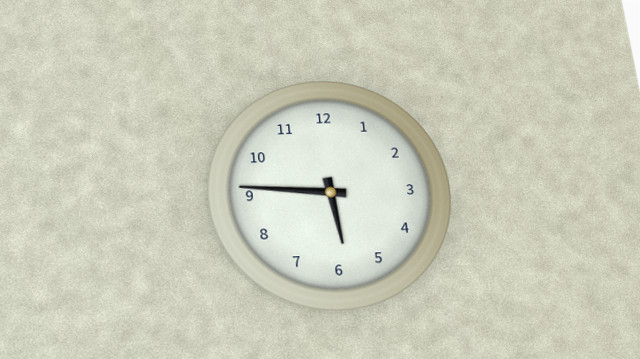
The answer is 5,46
